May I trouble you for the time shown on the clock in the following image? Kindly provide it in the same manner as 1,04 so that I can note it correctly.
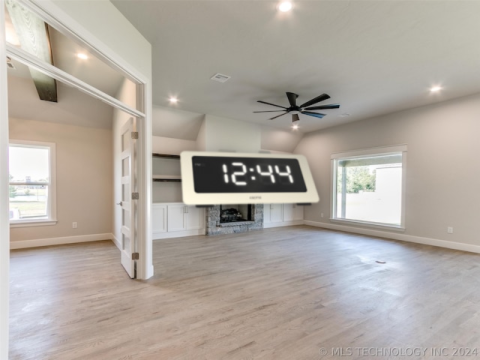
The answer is 12,44
